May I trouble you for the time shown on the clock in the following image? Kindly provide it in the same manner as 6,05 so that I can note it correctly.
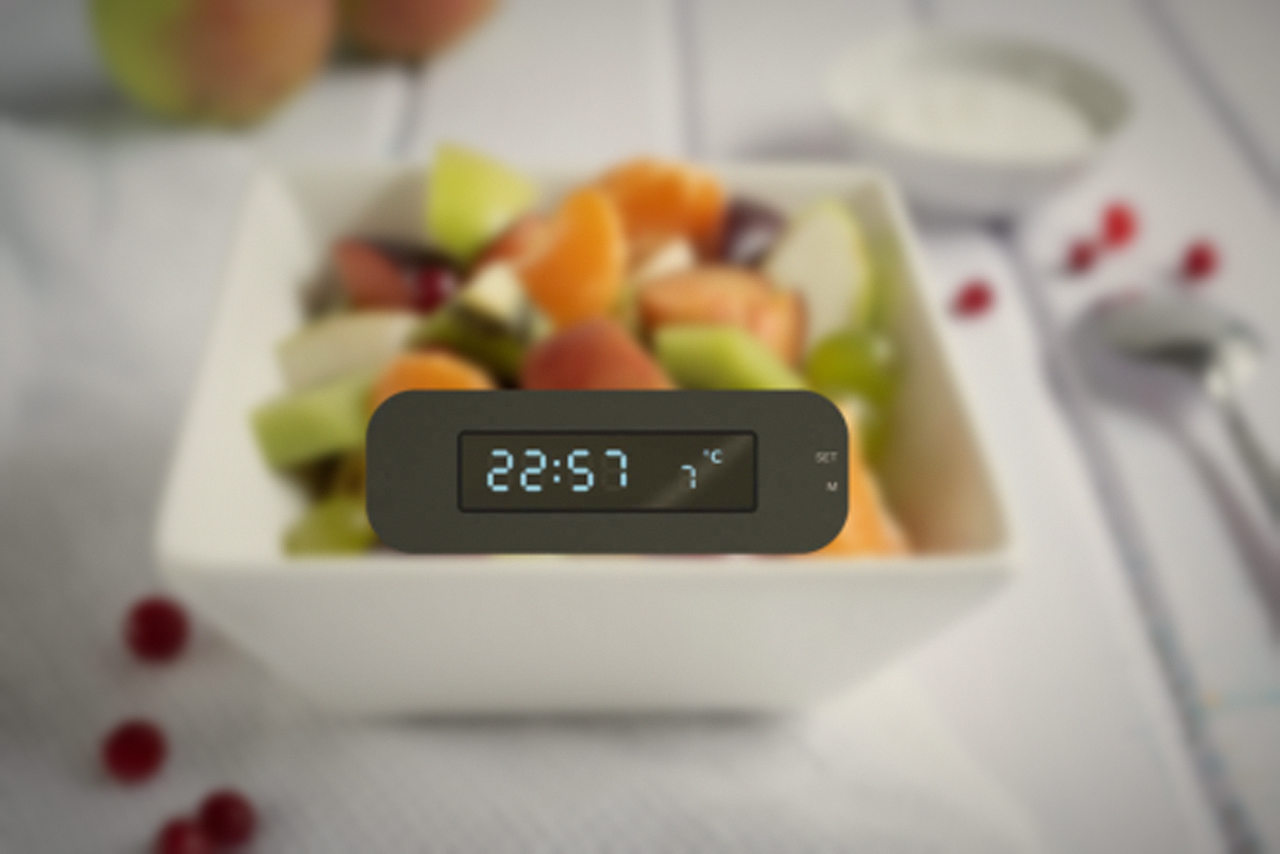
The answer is 22,57
